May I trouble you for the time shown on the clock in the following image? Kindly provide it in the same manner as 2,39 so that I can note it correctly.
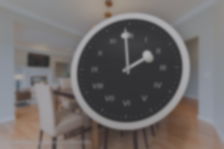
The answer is 1,59
